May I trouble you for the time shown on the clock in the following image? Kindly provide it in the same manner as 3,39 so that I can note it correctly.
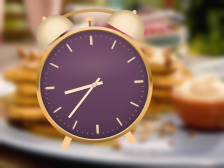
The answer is 8,37
